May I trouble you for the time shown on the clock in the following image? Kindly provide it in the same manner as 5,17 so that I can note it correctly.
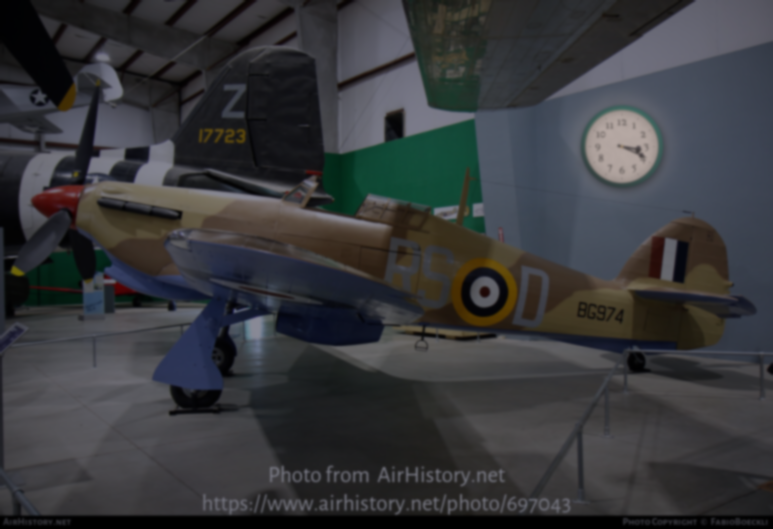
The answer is 3,19
